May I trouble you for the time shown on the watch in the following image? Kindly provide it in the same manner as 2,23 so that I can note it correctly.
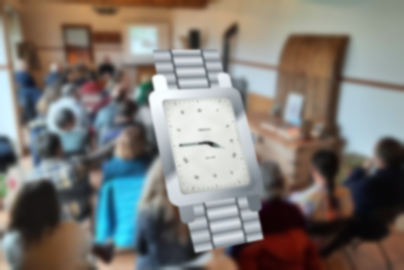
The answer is 3,45
